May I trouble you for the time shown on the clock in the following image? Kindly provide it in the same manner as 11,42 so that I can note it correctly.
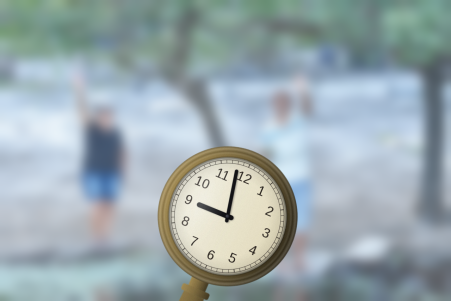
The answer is 8,58
